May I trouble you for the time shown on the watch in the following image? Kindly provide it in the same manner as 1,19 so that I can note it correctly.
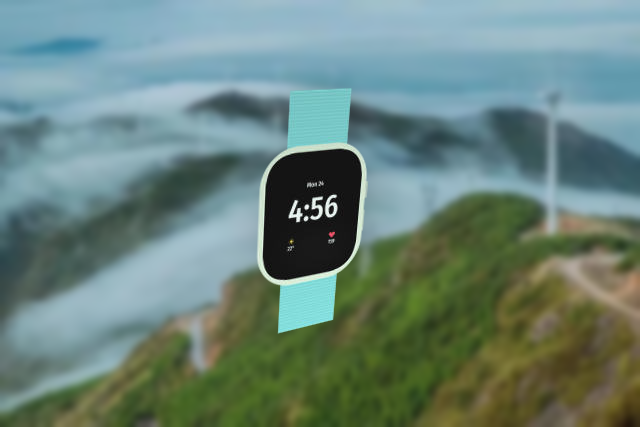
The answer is 4,56
